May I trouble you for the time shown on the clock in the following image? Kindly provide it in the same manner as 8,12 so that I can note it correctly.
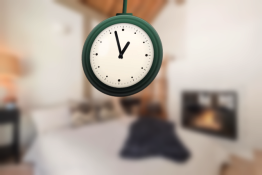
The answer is 12,57
